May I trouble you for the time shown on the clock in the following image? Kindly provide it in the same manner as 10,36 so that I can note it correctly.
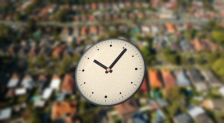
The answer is 10,06
